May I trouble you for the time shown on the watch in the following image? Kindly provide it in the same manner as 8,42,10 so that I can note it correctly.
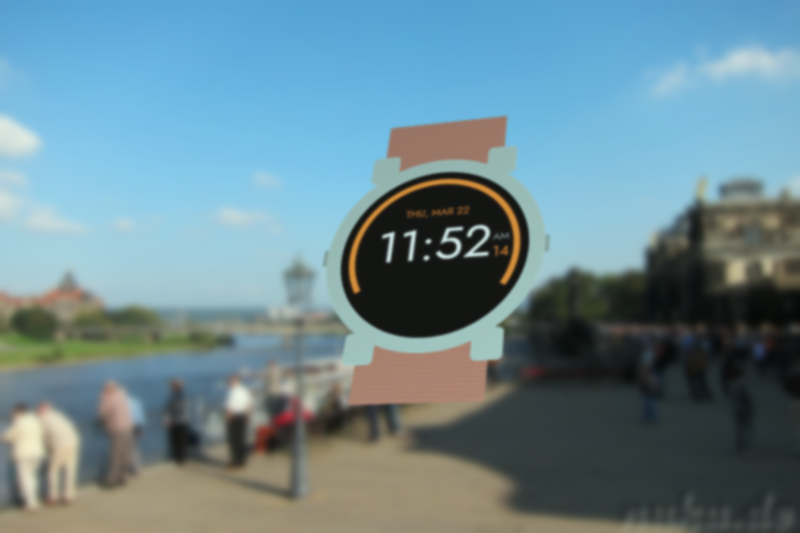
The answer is 11,52,14
